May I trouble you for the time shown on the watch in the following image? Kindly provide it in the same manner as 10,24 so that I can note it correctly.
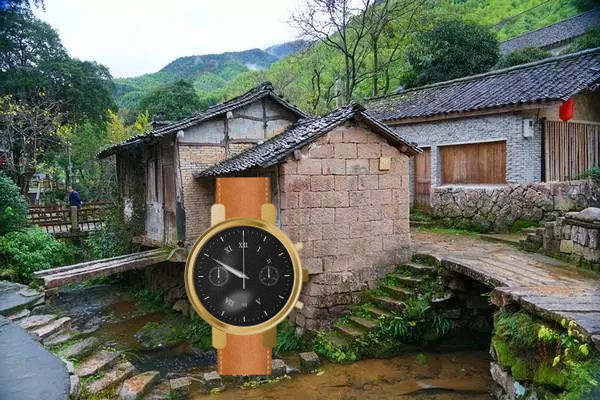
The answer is 9,50
